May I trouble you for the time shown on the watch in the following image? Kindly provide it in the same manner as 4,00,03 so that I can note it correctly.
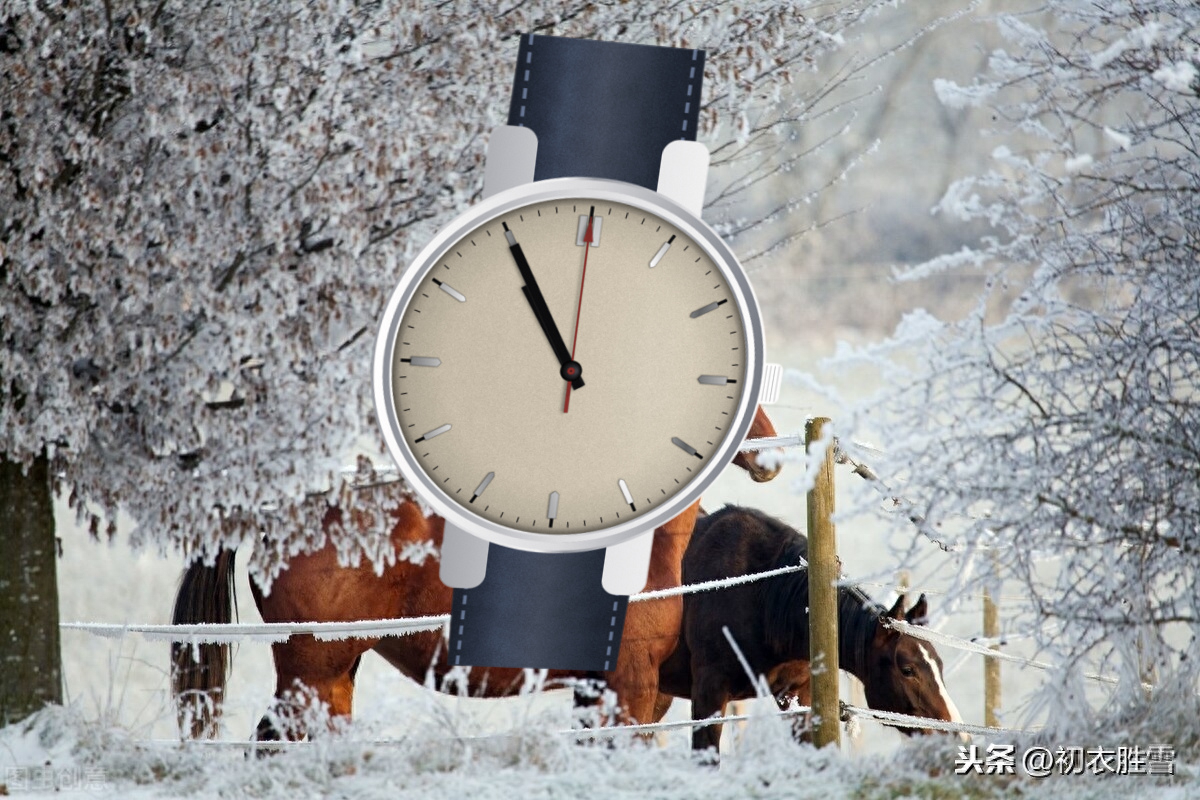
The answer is 10,55,00
